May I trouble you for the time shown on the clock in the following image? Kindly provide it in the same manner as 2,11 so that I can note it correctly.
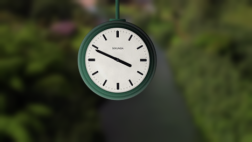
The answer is 3,49
